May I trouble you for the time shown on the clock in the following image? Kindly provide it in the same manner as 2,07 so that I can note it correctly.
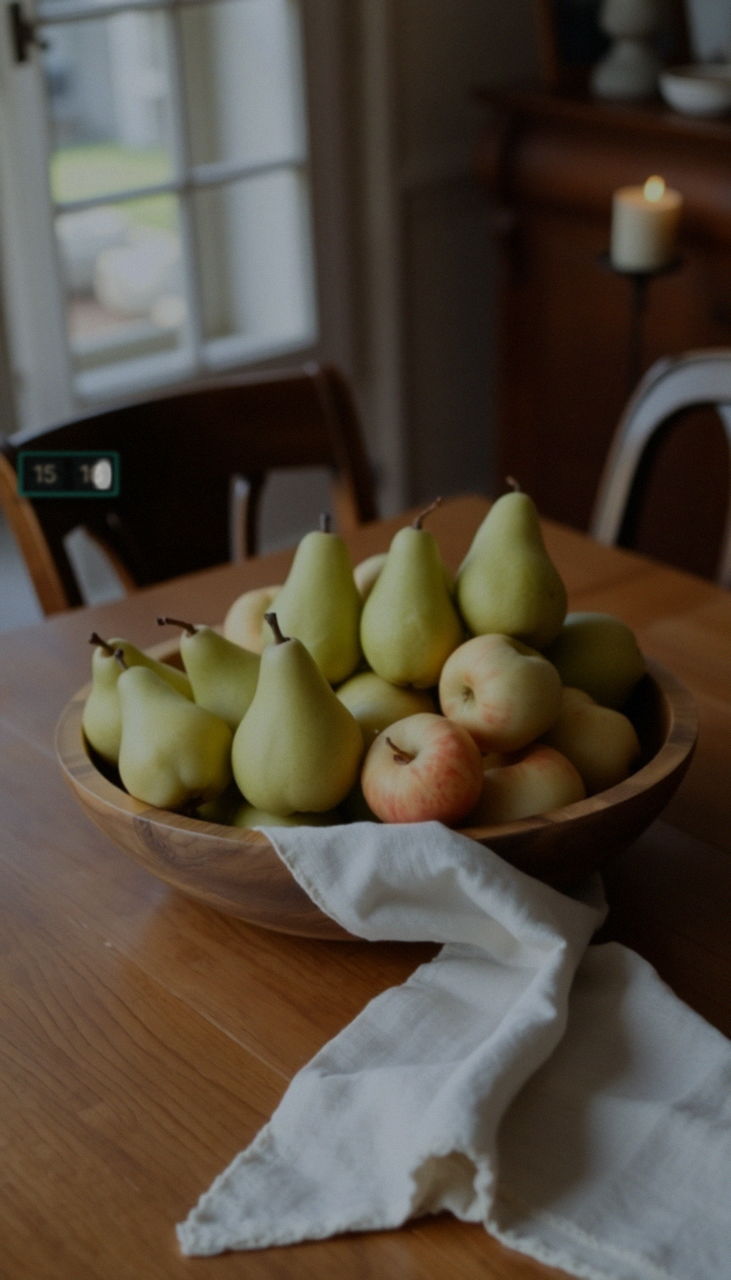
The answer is 15,16
